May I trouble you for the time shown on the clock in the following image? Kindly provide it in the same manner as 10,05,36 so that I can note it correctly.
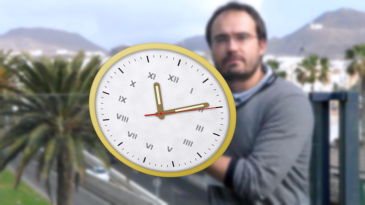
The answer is 11,09,10
